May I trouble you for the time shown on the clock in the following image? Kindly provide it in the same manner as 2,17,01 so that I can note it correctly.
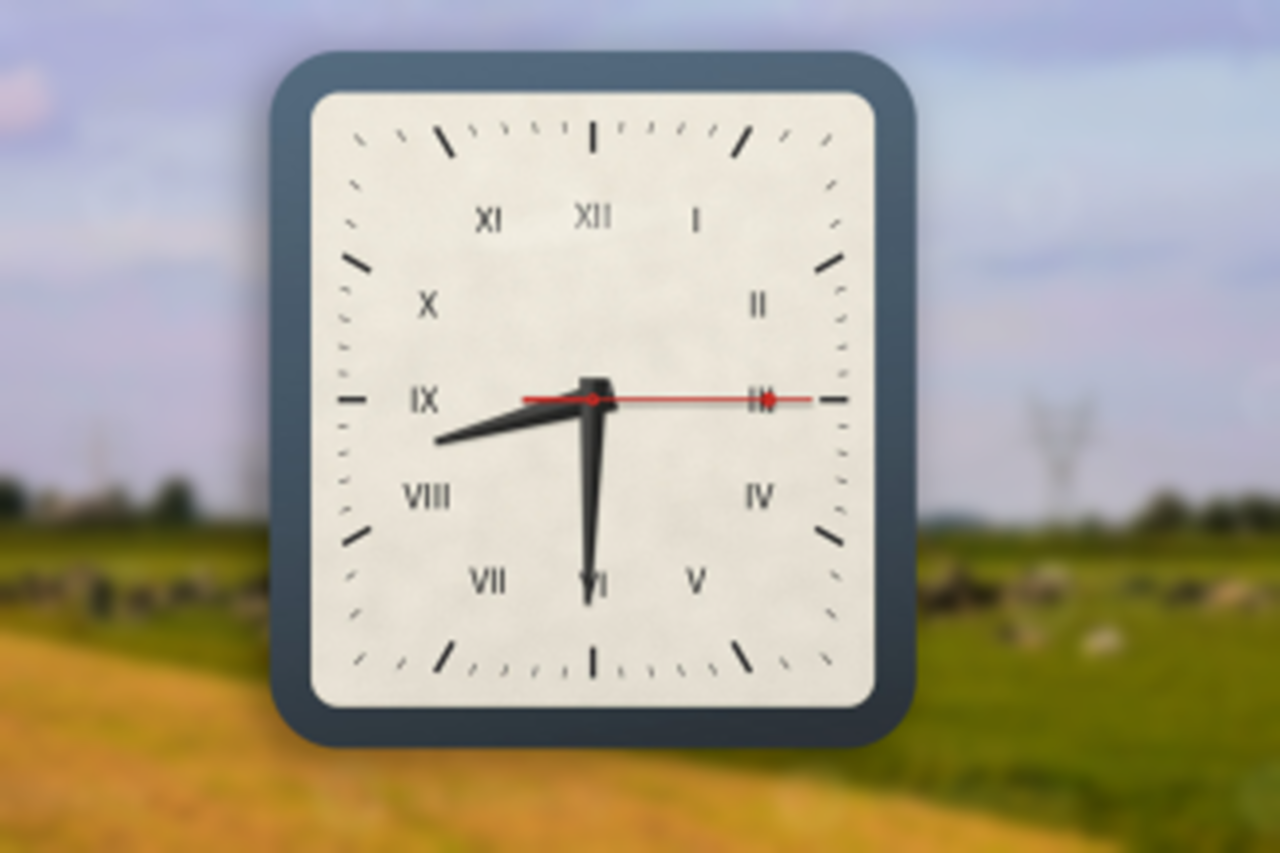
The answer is 8,30,15
